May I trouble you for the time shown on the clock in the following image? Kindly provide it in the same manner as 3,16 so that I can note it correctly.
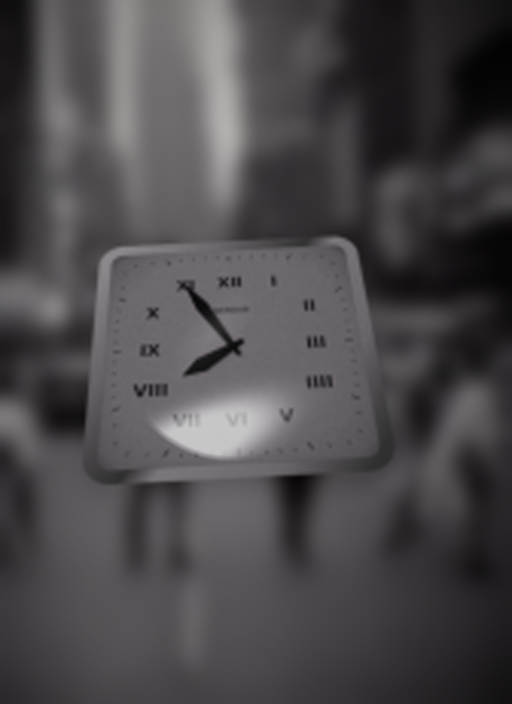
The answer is 7,55
